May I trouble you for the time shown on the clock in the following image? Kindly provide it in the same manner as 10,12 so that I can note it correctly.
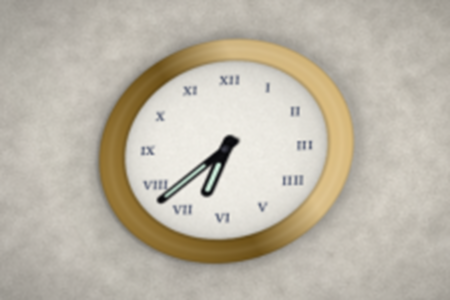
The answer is 6,38
